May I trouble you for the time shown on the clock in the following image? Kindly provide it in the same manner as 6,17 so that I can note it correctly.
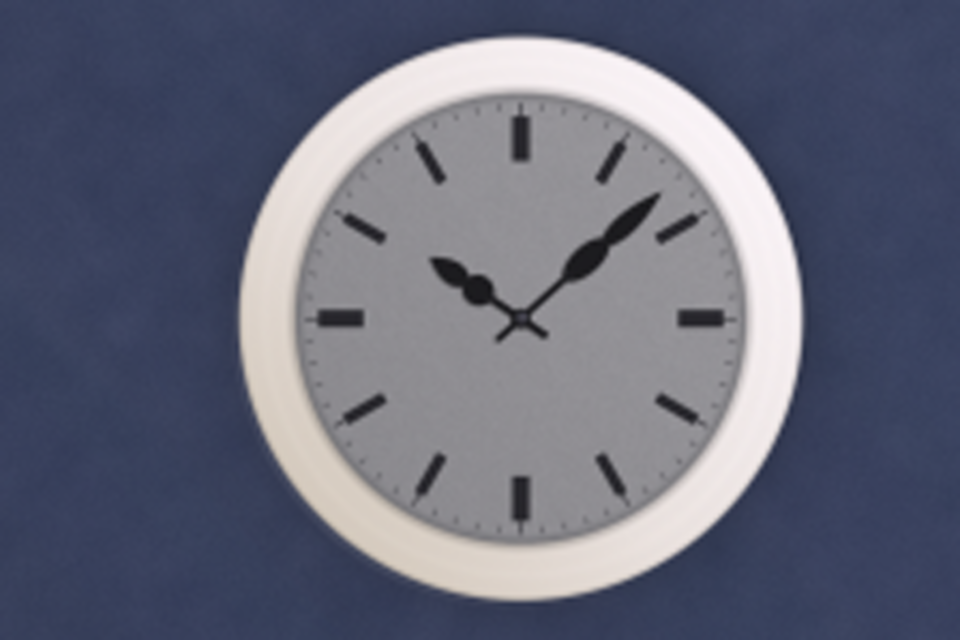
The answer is 10,08
